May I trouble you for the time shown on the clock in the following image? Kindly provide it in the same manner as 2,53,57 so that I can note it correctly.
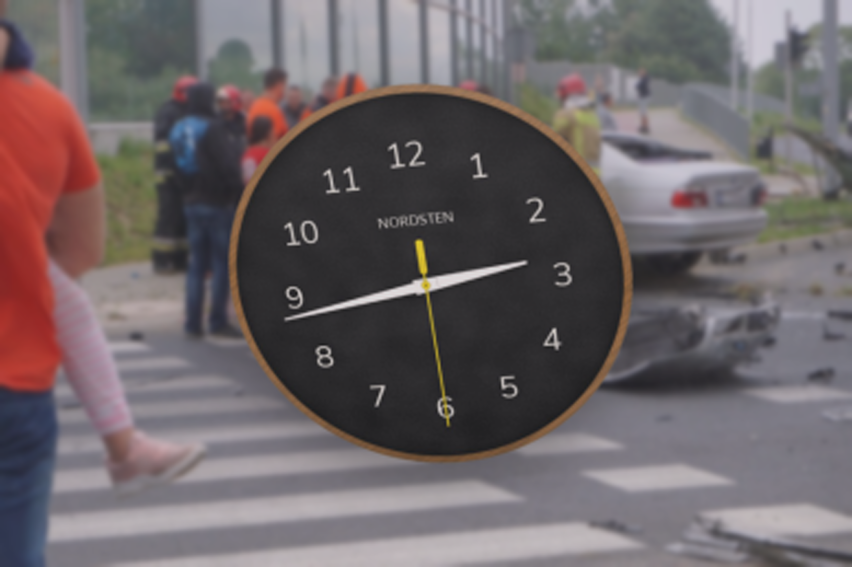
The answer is 2,43,30
